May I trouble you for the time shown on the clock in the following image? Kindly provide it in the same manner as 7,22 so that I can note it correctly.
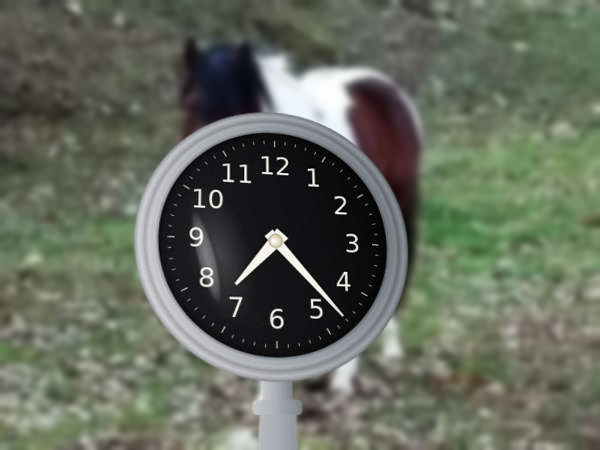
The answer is 7,23
